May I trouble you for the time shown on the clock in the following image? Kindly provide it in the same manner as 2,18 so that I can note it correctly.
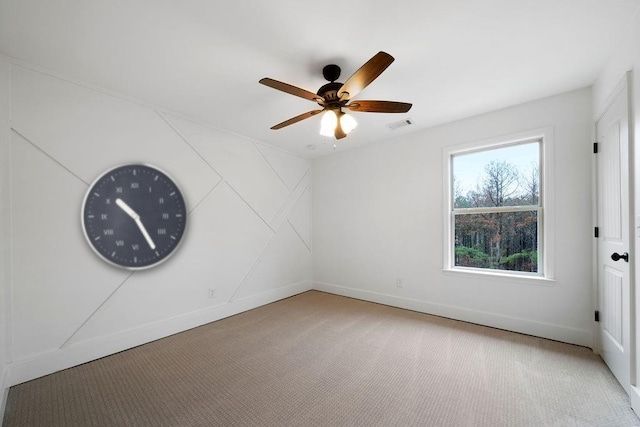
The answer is 10,25
